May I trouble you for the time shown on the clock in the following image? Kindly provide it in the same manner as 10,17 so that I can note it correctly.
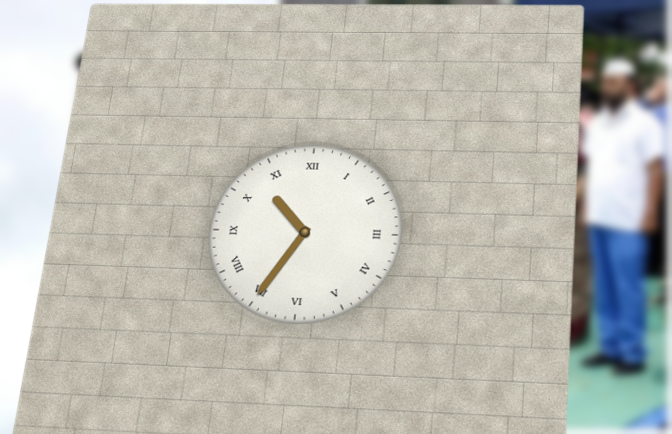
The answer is 10,35
